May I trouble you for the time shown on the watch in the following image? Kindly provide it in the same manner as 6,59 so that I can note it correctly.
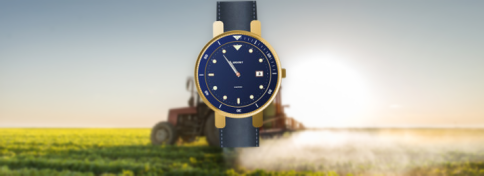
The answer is 10,54
